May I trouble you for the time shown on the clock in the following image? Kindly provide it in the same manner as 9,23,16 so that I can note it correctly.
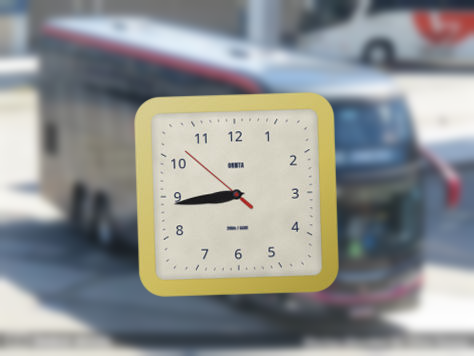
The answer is 8,43,52
